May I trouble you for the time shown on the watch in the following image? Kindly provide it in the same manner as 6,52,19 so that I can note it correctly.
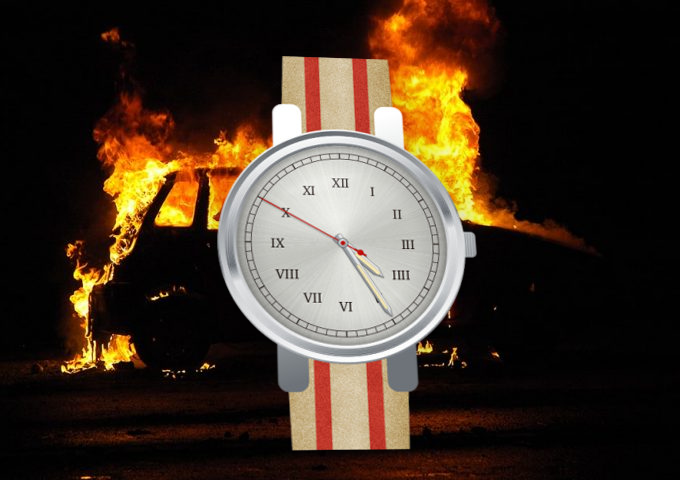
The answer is 4,24,50
